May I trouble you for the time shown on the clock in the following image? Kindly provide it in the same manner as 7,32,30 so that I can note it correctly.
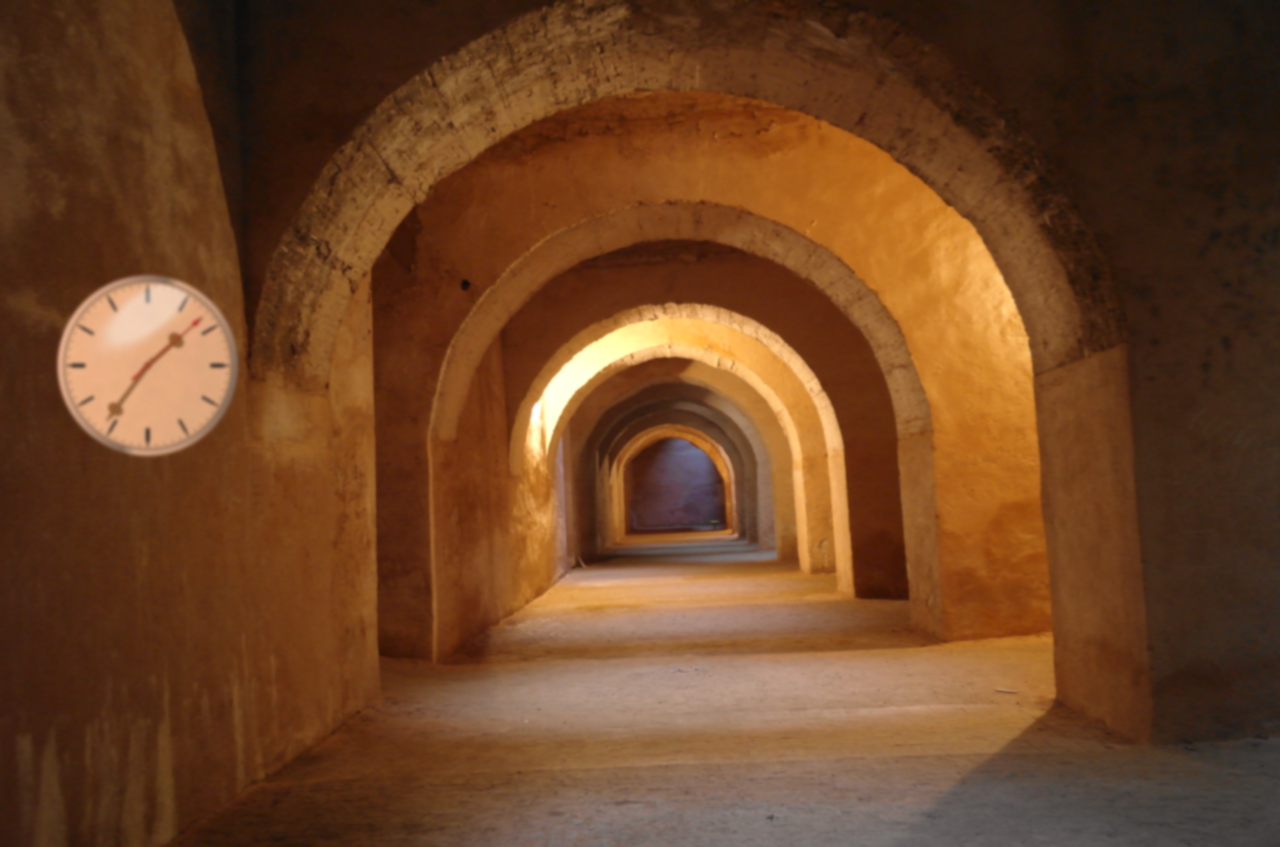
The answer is 1,36,08
